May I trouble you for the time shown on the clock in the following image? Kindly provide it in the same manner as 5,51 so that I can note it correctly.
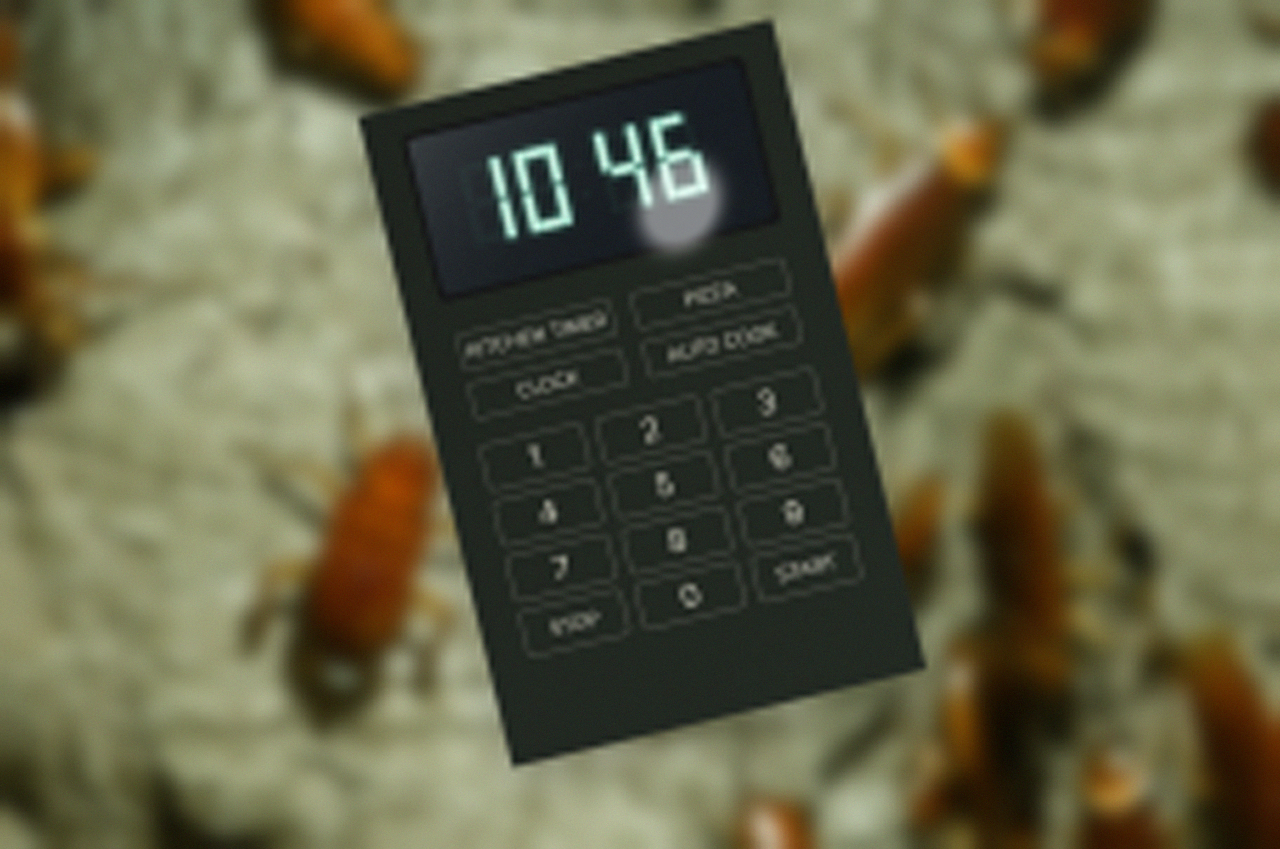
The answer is 10,46
